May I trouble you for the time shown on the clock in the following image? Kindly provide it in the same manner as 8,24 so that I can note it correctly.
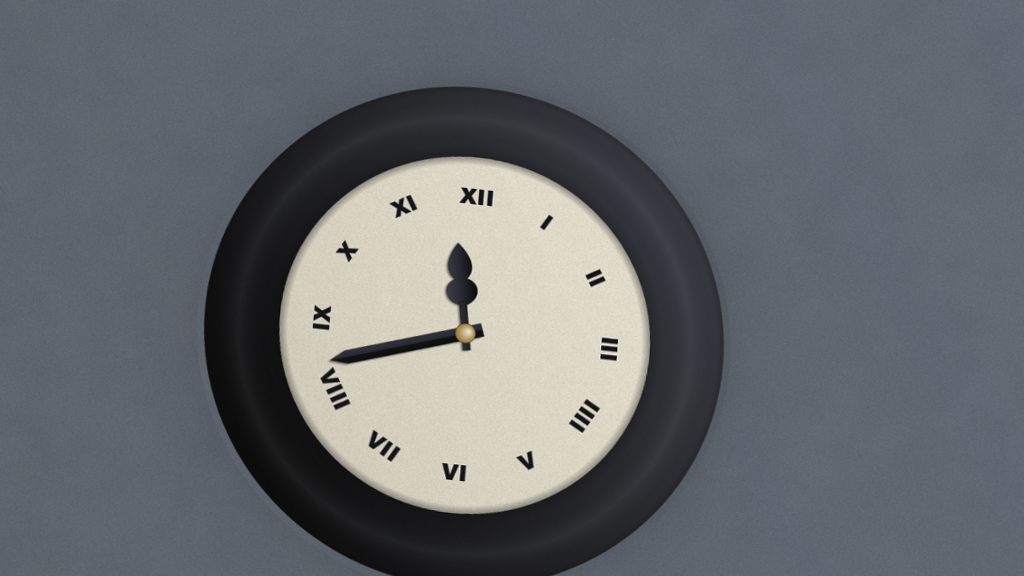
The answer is 11,42
